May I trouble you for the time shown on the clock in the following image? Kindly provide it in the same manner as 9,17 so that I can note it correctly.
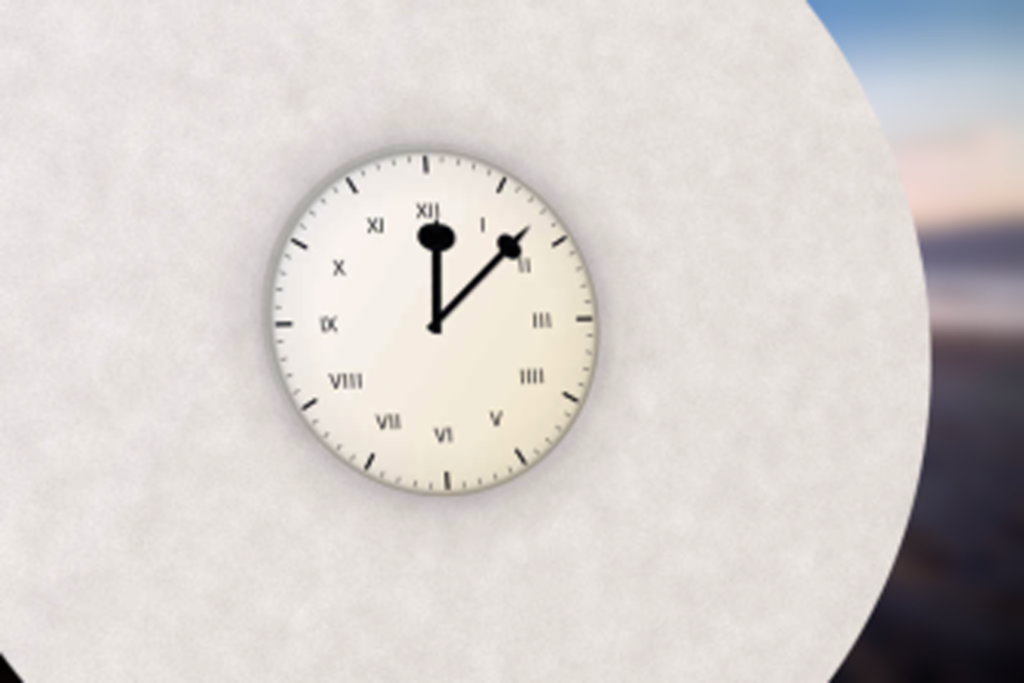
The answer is 12,08
